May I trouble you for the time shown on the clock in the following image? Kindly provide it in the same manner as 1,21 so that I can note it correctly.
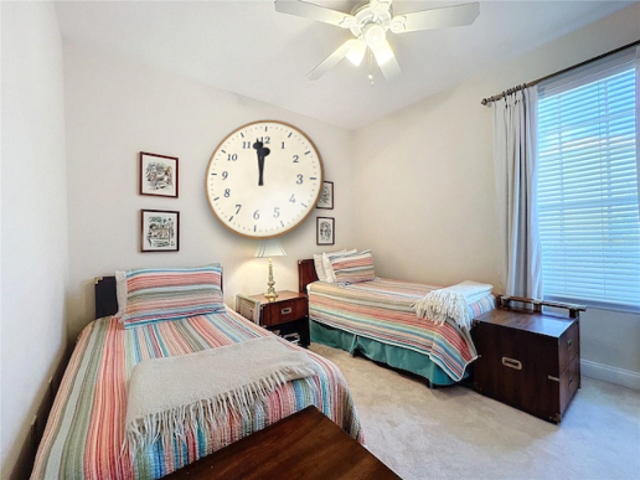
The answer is 11,58
